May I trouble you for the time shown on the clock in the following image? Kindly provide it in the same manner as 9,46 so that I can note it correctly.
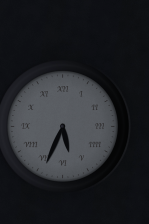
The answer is 5,34
